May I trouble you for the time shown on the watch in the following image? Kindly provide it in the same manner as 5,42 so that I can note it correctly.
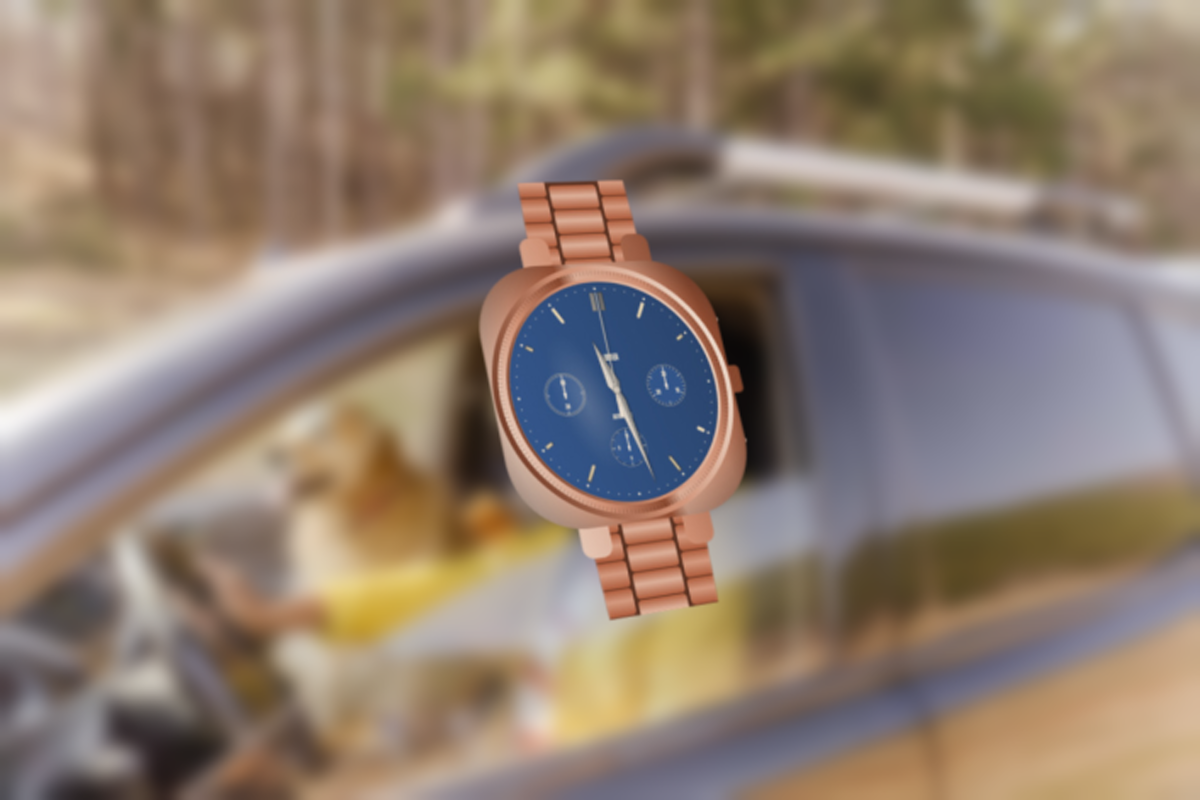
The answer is 11,28
